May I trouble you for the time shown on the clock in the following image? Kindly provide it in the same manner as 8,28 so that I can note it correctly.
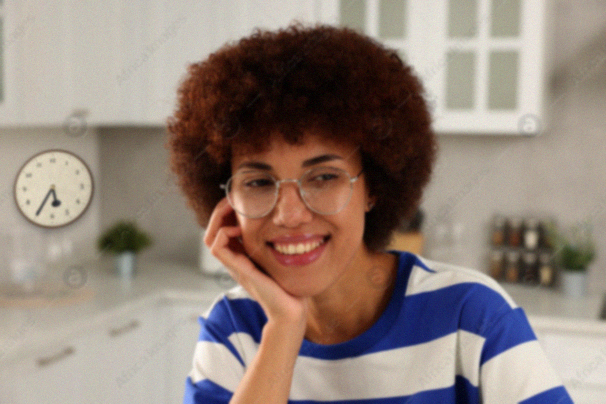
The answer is 5,35
